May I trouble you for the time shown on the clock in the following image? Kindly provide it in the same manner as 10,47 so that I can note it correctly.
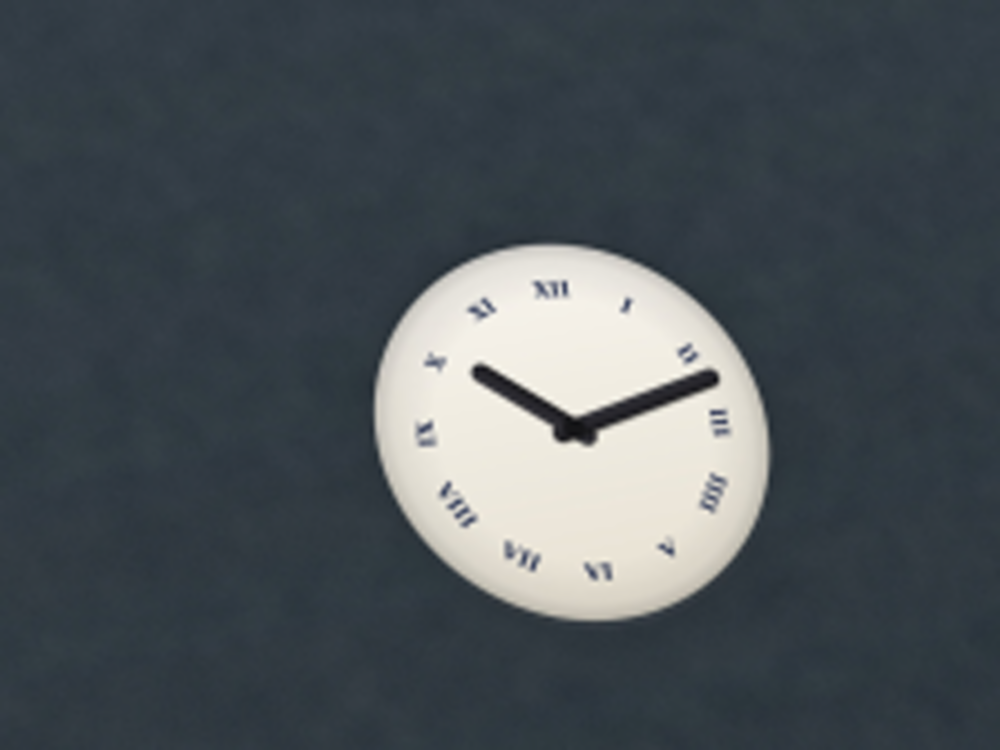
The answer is 10,12
